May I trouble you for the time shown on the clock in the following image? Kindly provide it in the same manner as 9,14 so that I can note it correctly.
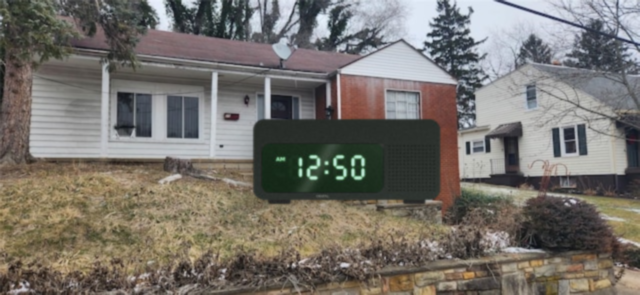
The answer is 12,50
